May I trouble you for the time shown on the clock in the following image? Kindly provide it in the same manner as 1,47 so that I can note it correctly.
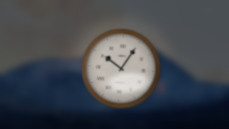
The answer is 10,05
